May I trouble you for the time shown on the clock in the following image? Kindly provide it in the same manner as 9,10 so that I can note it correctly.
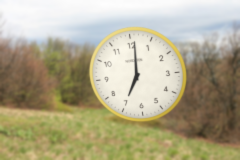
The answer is 7,01
